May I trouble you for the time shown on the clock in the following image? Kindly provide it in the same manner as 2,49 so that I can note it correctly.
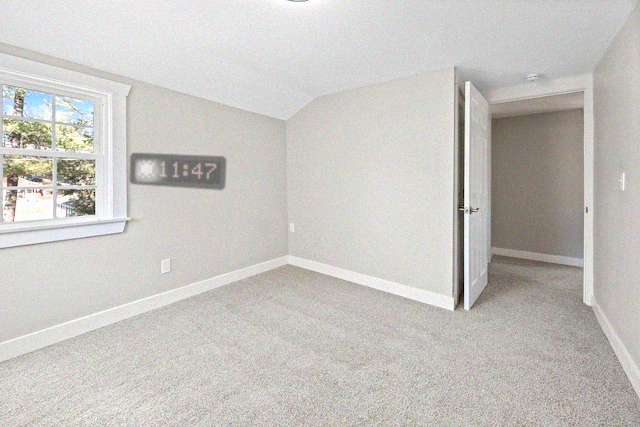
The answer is 11,47
